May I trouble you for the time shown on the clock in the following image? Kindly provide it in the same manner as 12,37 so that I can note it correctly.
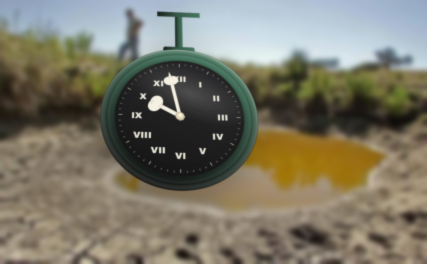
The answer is 9,58
